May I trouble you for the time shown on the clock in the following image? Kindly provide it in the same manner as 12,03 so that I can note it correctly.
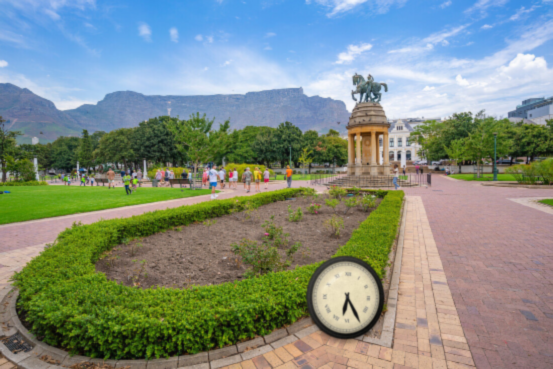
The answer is 6,25
